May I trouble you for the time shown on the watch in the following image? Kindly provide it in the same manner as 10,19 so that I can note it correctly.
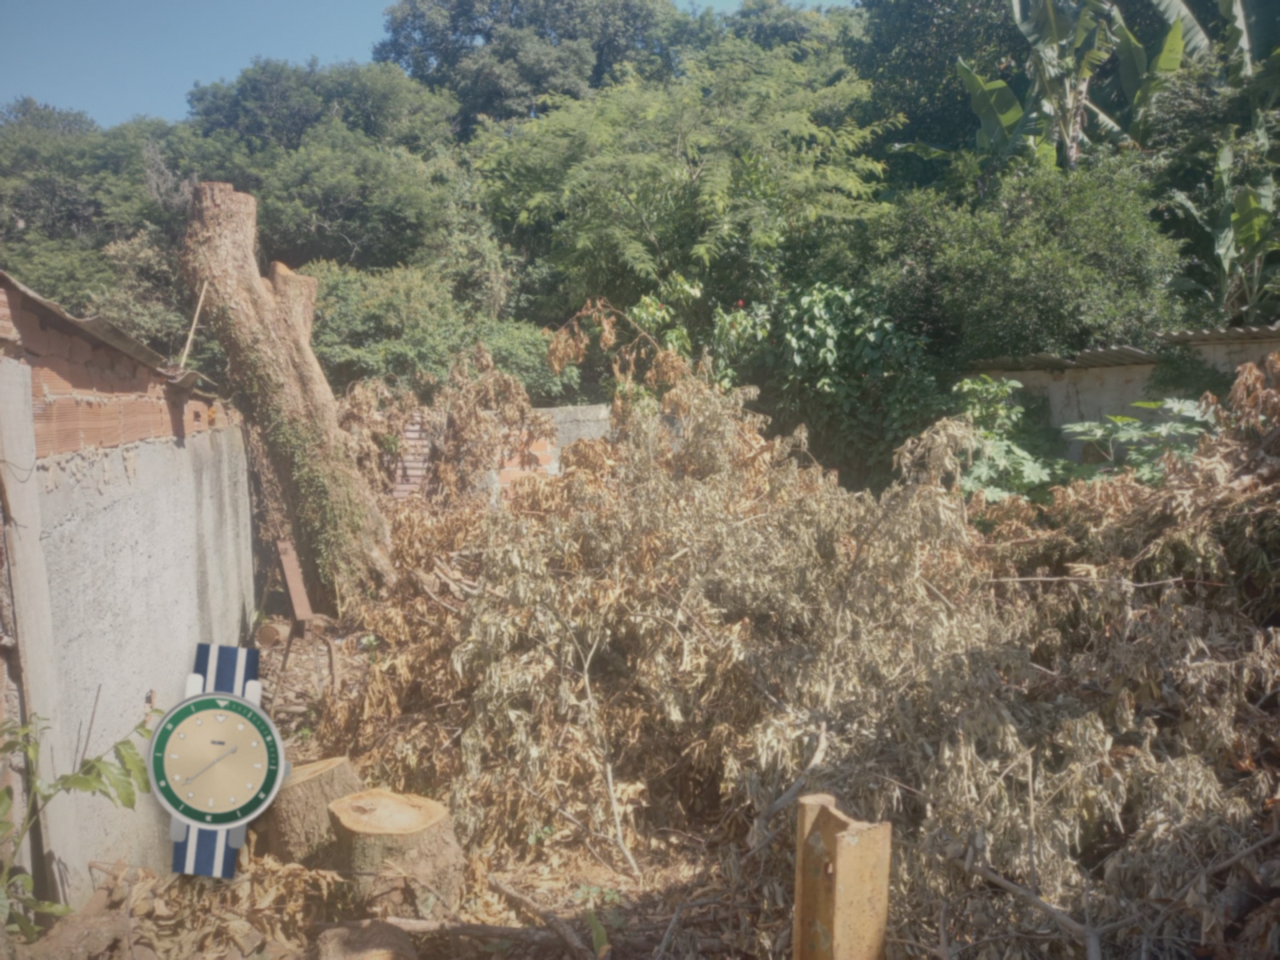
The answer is 1,38
